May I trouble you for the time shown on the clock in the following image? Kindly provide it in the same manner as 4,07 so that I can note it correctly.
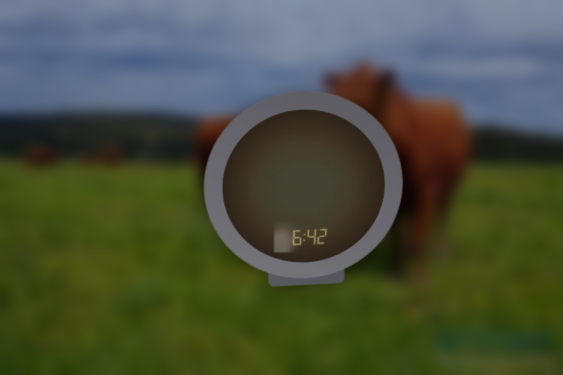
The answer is 6,42
